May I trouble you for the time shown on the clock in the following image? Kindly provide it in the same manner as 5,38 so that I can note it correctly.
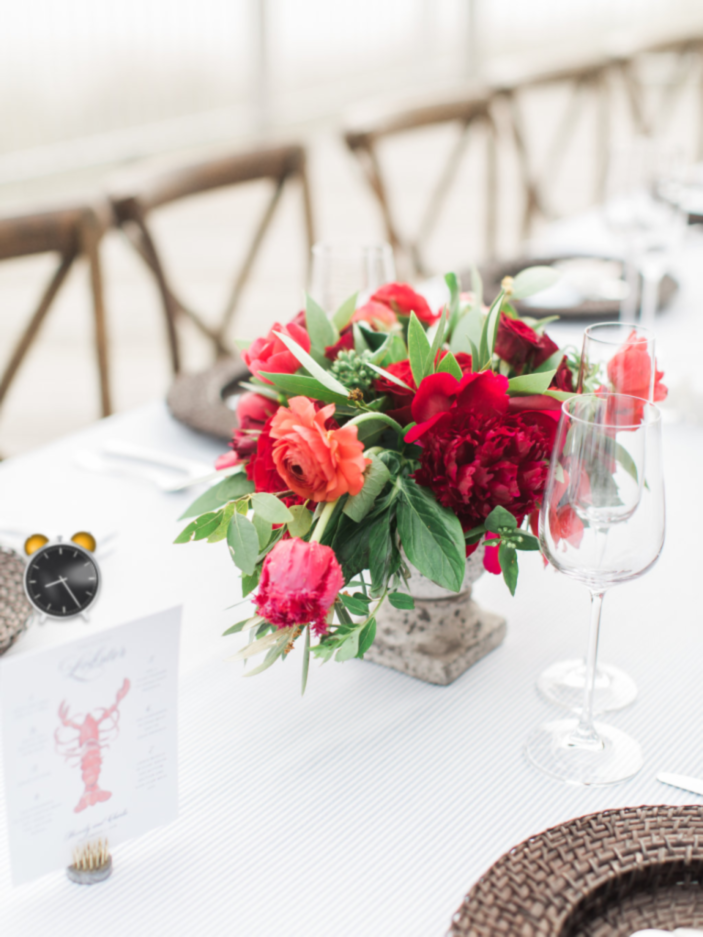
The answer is 8,25
